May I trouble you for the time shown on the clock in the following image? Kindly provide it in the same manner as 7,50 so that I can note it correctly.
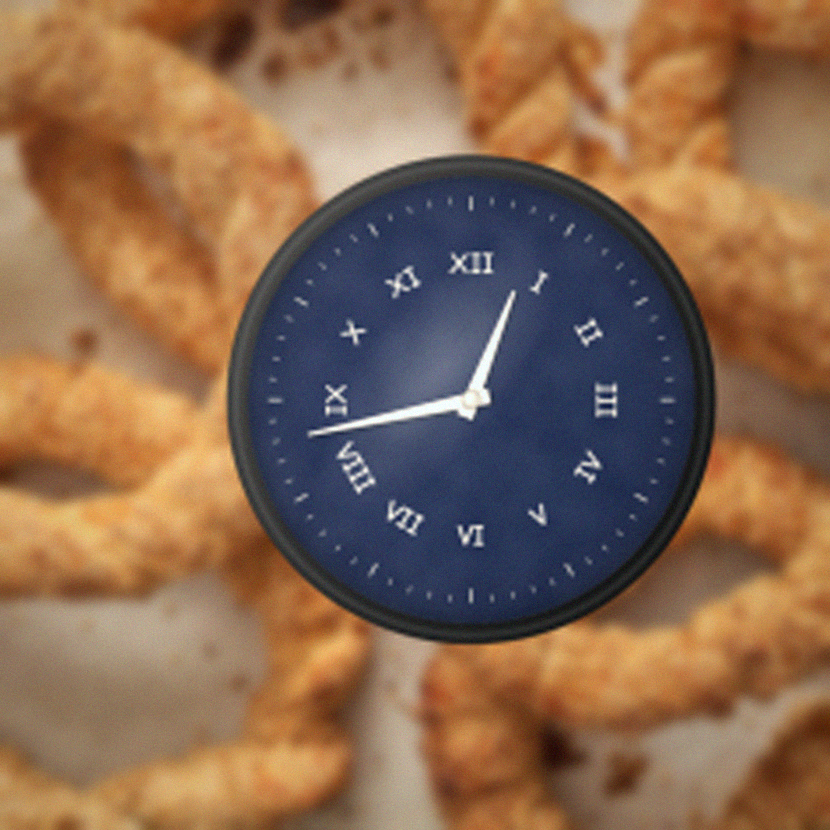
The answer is 12,43
